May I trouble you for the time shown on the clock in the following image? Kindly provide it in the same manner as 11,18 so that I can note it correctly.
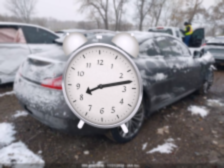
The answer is 8,13
